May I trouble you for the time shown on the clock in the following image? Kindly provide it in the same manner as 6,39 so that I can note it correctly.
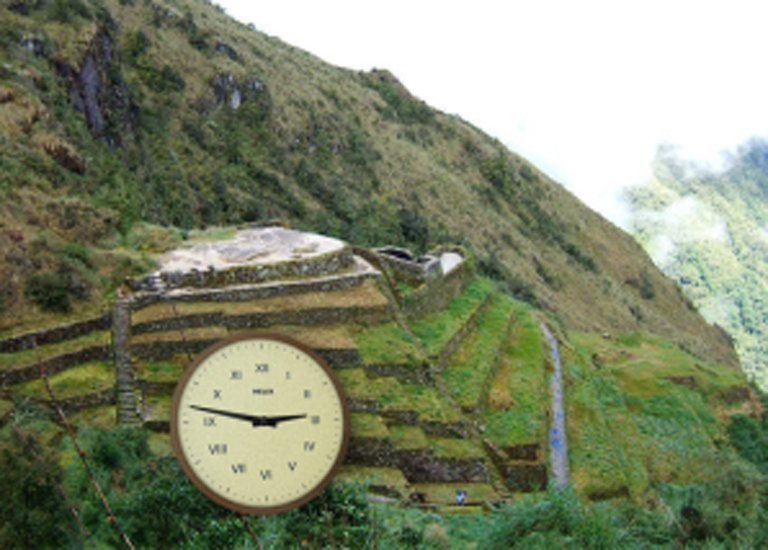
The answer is 2,47
